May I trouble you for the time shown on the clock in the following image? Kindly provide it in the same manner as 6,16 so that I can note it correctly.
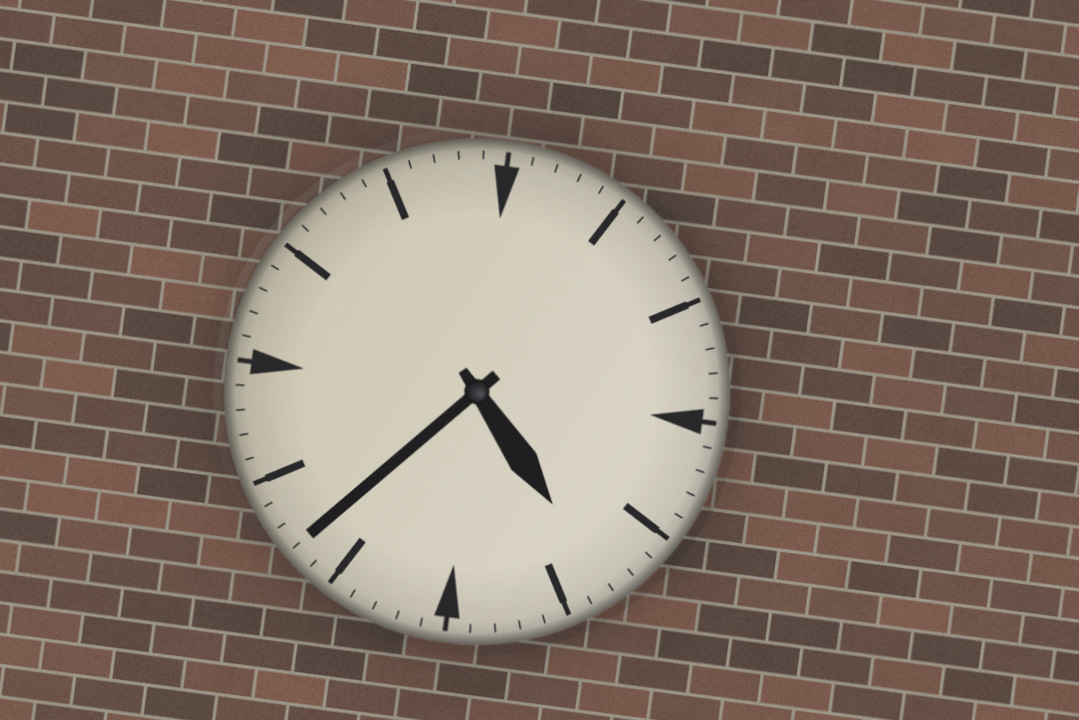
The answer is 4,37
